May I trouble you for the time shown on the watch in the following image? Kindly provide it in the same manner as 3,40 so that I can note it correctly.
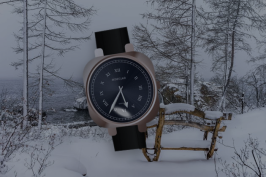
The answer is 5,36
